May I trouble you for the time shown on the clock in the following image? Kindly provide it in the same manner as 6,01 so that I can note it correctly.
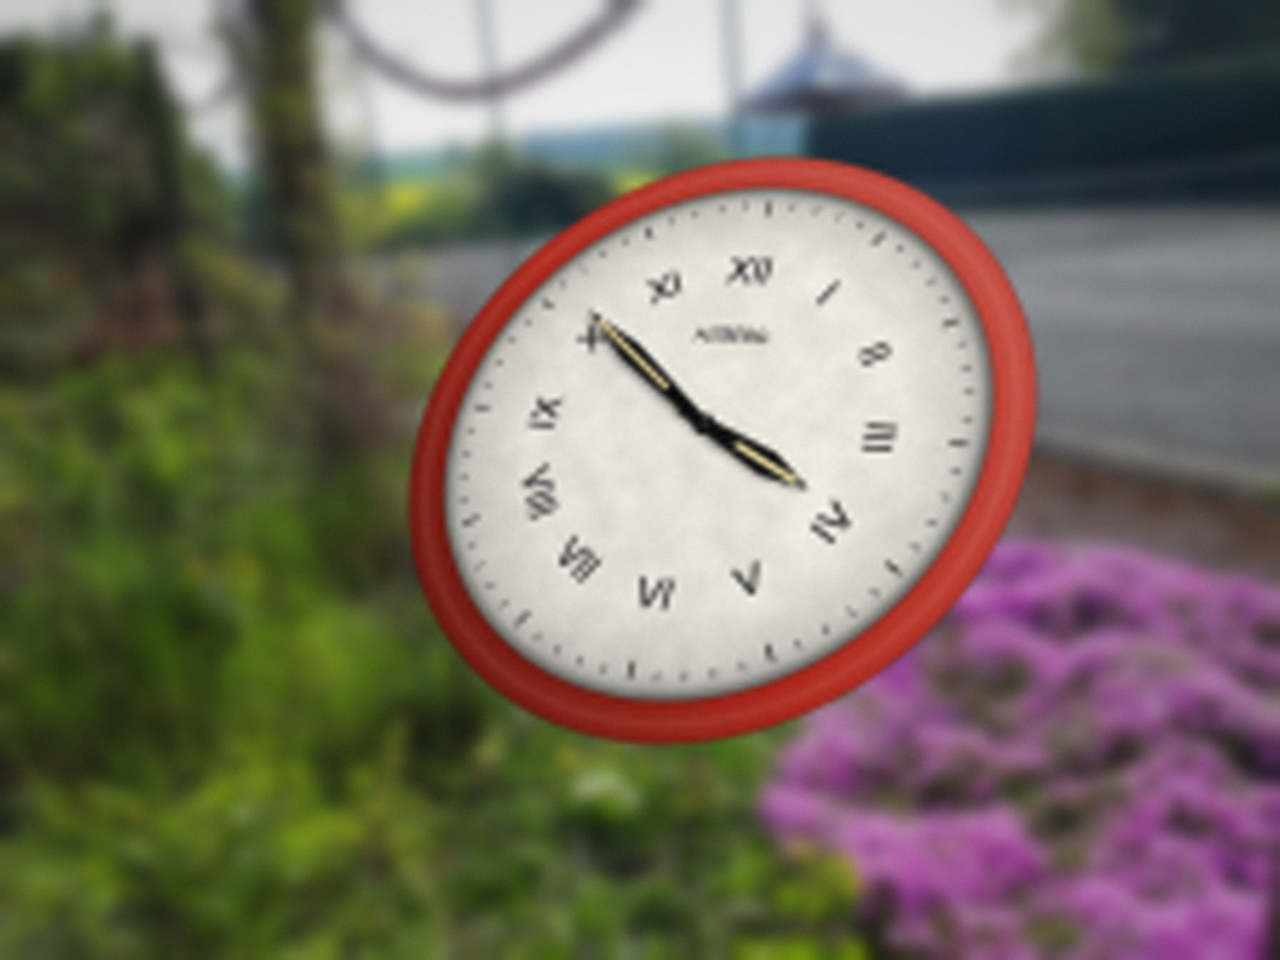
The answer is 3,51
